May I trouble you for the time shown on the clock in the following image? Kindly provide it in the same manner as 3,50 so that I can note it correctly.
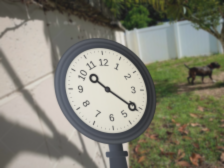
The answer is 10,21
